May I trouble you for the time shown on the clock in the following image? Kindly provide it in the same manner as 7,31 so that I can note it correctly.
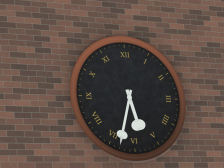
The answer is 5,33
